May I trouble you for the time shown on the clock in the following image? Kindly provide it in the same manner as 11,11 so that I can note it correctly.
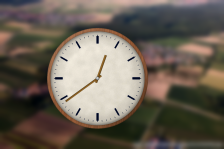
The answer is 12,39
